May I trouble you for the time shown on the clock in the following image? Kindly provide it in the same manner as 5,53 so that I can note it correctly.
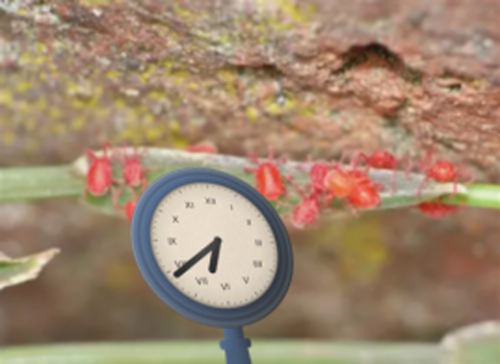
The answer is 6,39
